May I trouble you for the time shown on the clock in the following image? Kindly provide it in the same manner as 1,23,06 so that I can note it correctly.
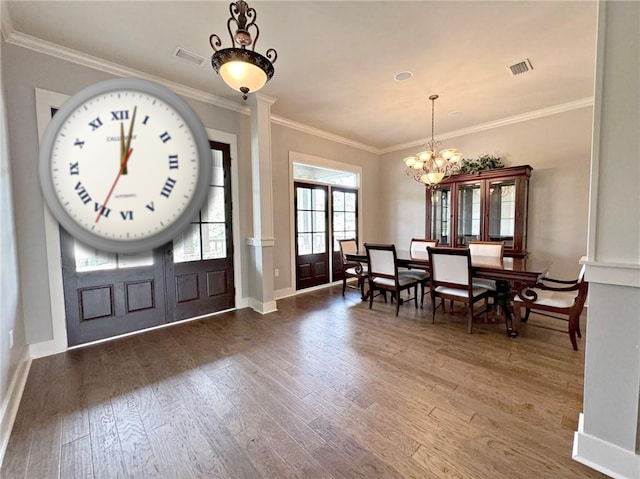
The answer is 12,02,35
